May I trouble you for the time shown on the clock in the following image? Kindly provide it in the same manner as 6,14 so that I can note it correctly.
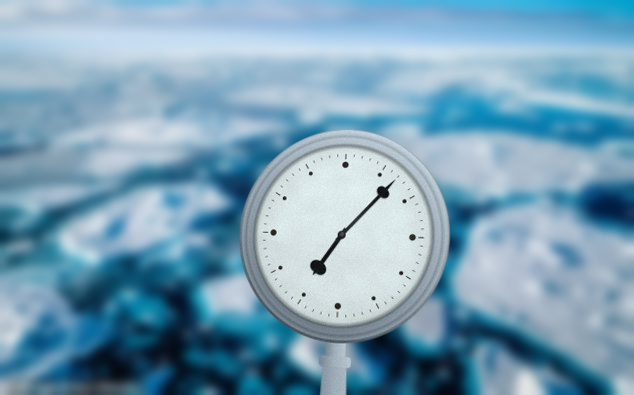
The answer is 7,07
